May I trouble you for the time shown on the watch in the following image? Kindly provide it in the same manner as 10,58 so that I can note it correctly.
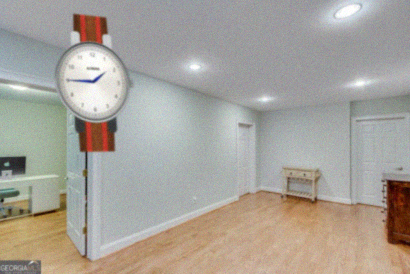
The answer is 1,45
